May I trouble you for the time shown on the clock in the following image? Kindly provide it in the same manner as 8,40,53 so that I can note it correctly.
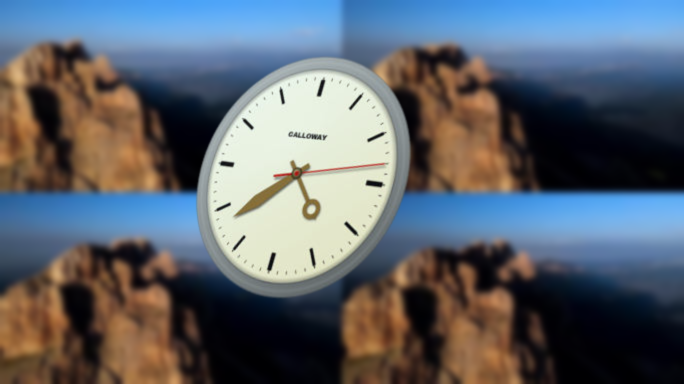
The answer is 4,38,13
